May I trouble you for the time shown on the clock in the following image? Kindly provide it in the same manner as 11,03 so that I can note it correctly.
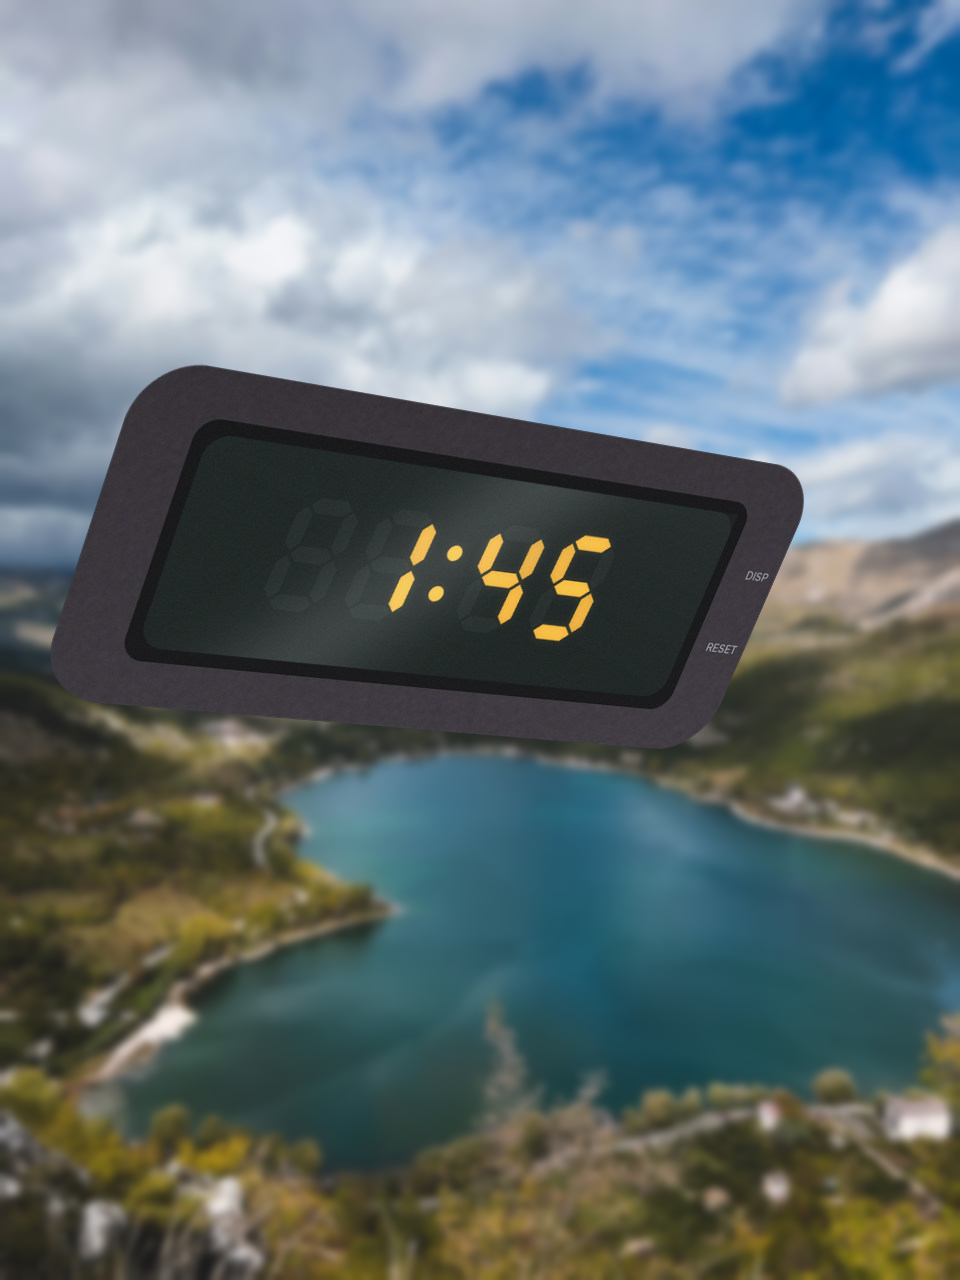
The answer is 1,45
